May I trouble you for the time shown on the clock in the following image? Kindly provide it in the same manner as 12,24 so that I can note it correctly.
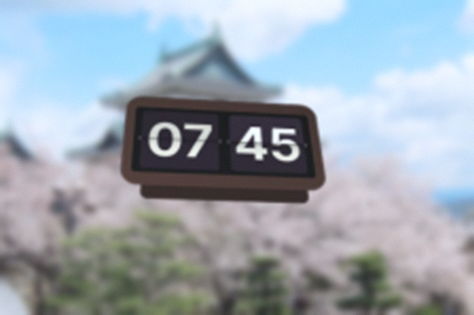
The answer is 7,45
